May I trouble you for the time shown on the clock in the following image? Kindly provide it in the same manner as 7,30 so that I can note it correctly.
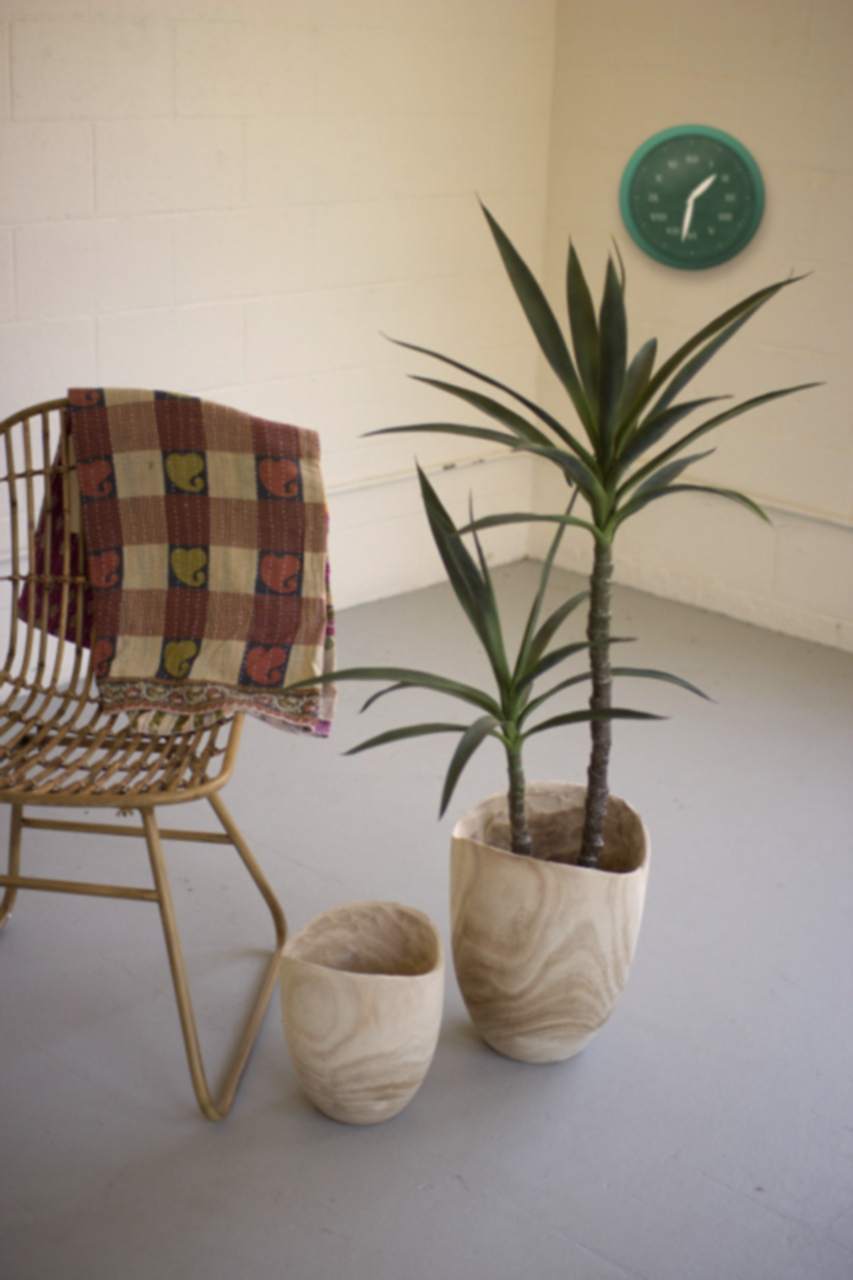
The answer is 1,32
